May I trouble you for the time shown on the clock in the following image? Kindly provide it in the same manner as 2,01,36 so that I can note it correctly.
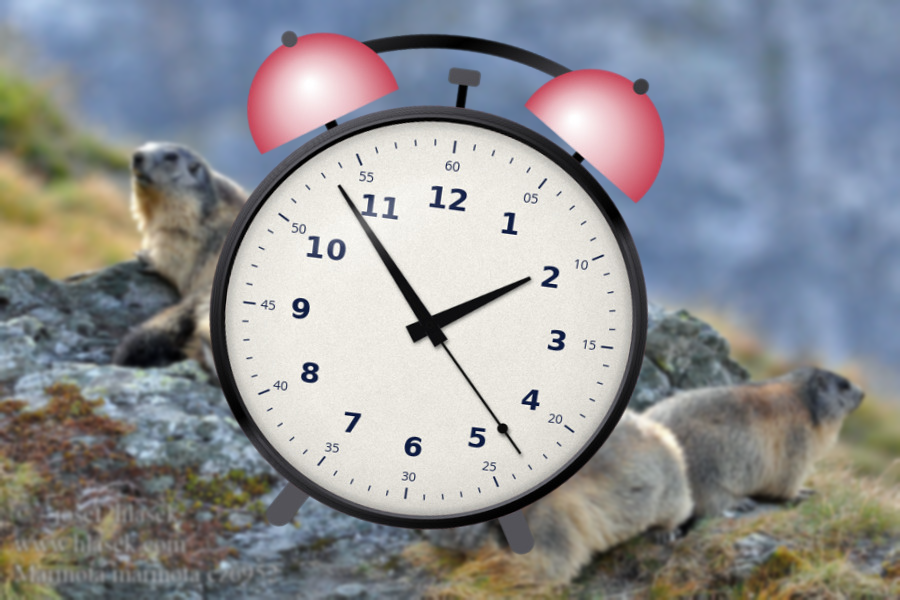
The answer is 1,53,23
